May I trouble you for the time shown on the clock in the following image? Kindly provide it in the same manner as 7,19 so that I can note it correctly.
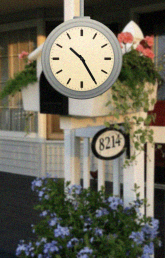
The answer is 10,25
